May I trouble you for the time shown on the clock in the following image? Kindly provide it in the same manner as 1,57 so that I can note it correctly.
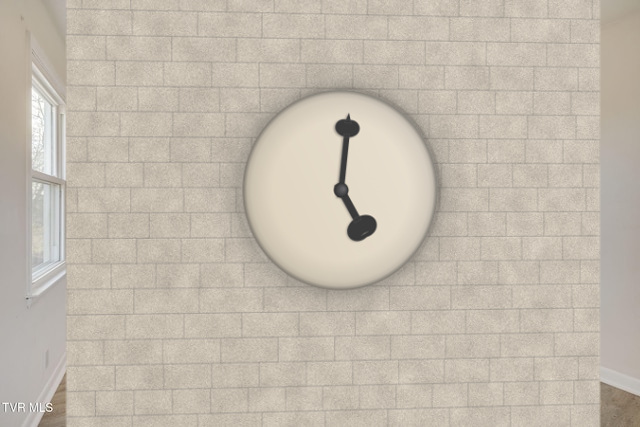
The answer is 5,01
